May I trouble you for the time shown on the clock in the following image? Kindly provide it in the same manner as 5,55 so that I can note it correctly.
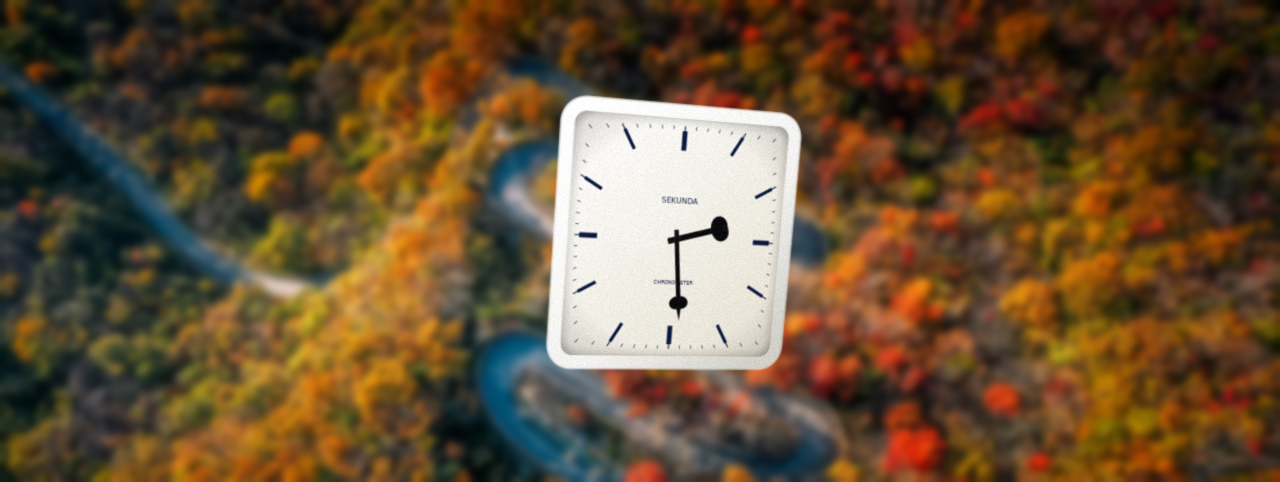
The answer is 2,29
